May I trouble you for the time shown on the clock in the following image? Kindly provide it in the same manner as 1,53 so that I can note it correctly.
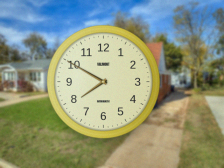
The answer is 7,50
